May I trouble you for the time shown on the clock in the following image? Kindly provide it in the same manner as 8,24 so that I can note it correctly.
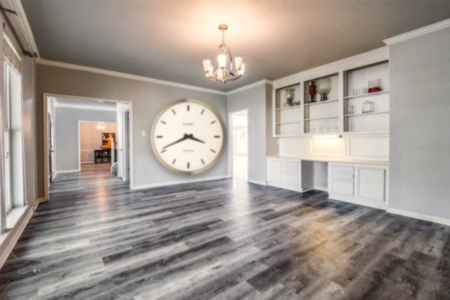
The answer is 3,41
